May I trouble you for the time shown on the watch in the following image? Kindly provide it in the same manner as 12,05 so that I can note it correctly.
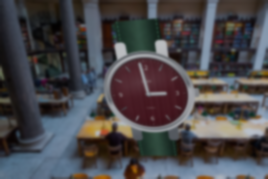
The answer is 2,59
